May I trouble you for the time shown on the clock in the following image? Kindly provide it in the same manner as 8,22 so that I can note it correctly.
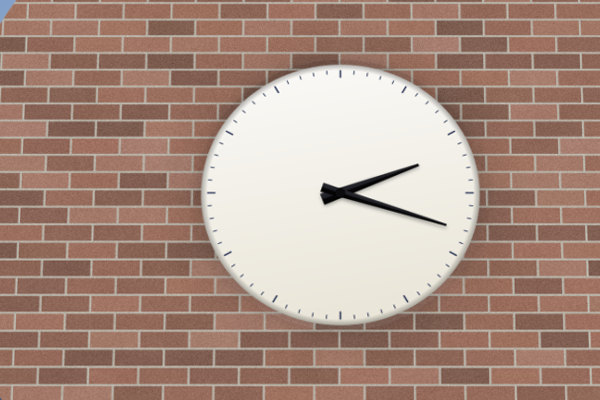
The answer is 2,18
